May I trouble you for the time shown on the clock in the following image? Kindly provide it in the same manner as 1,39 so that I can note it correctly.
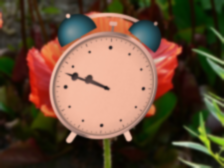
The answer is 9,48
